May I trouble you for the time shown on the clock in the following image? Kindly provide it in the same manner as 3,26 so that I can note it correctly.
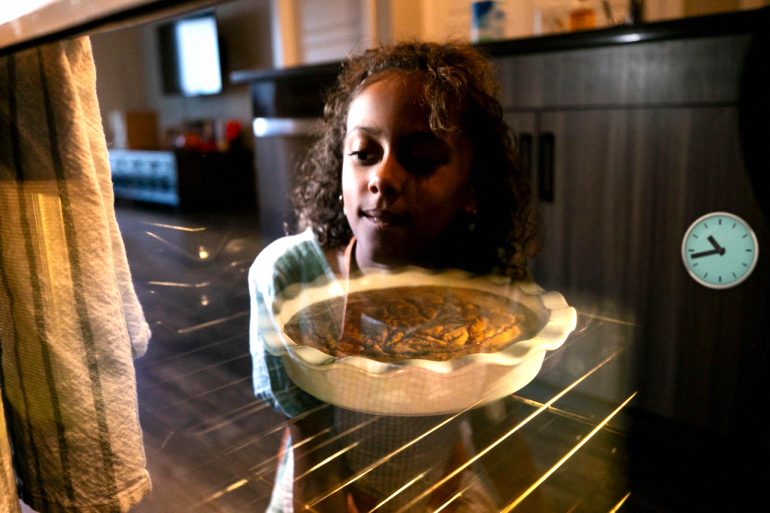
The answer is 10,43
